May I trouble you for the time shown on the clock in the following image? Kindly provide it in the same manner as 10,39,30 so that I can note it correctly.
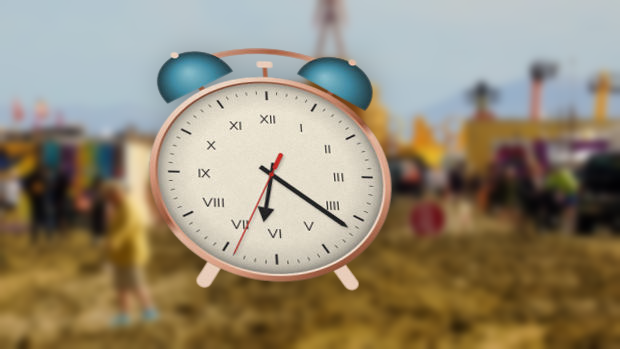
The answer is 6,21,34
